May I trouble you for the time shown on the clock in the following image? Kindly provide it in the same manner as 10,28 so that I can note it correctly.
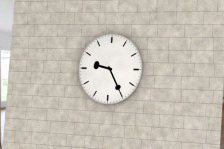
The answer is 9,25
